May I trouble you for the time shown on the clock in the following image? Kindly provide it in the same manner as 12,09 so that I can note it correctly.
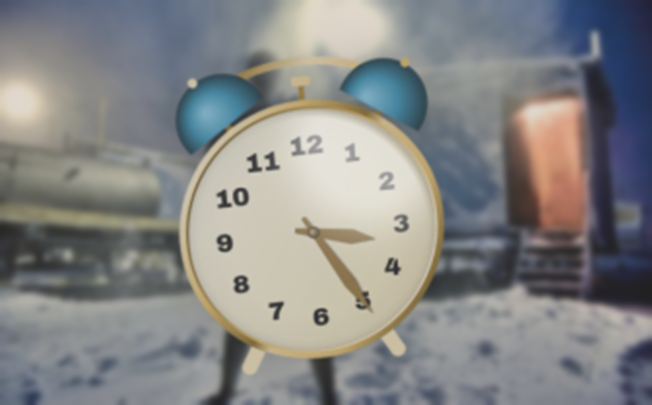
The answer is 3,25
